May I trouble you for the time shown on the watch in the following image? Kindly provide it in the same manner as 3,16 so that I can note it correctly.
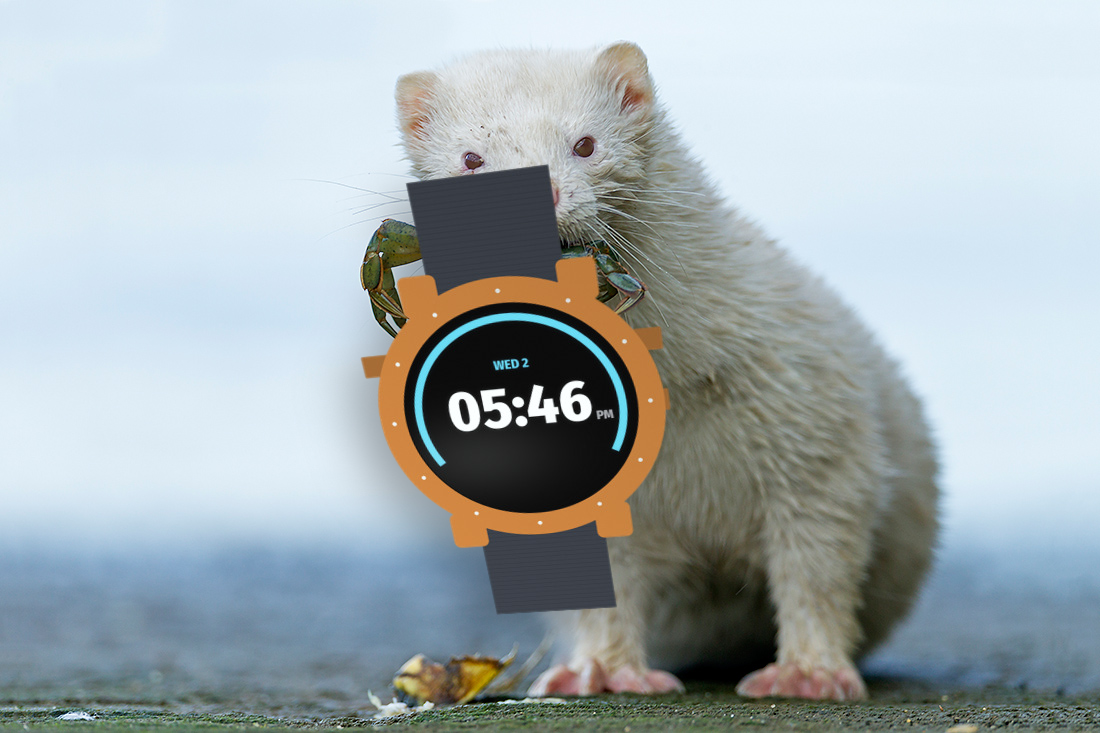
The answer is 5,46
